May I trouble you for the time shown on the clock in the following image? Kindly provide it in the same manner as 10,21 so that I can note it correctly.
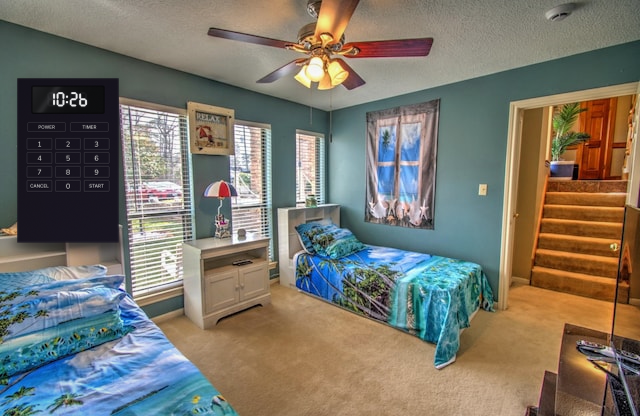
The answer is 10,26
